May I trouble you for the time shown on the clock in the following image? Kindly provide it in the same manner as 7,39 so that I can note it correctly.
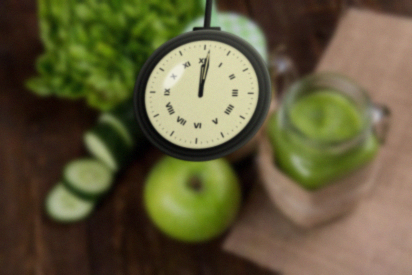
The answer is 12,01
